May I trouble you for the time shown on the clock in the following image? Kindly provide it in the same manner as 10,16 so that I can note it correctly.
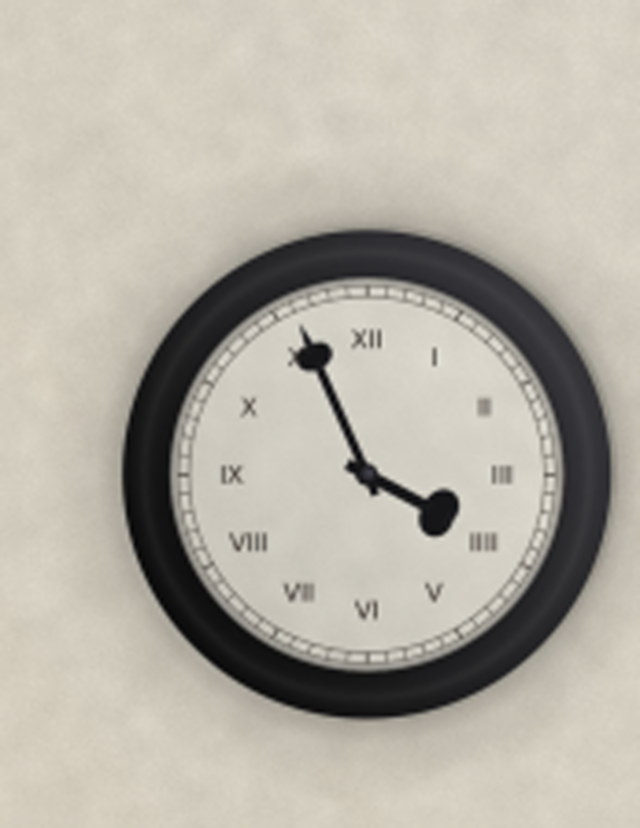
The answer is 3,56
